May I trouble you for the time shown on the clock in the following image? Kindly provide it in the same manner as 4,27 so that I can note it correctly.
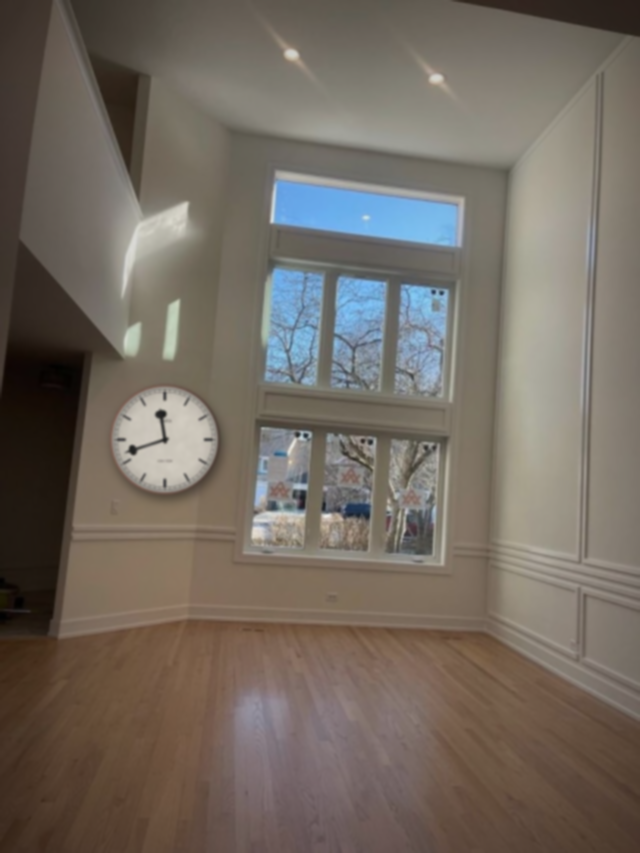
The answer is 11,42
